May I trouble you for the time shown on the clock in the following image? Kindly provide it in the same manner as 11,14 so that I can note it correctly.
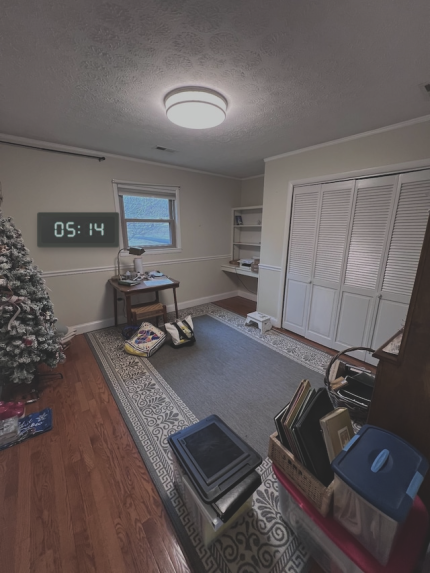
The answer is 5,14
